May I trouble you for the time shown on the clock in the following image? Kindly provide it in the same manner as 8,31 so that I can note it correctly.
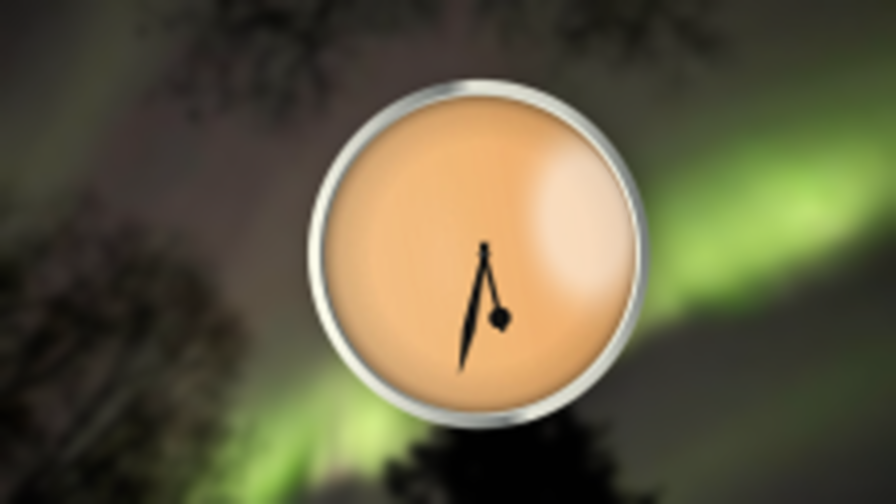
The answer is 5,32
